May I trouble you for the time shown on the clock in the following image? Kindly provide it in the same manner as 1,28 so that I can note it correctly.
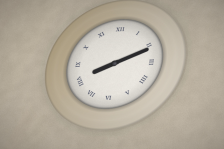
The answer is 8,11
